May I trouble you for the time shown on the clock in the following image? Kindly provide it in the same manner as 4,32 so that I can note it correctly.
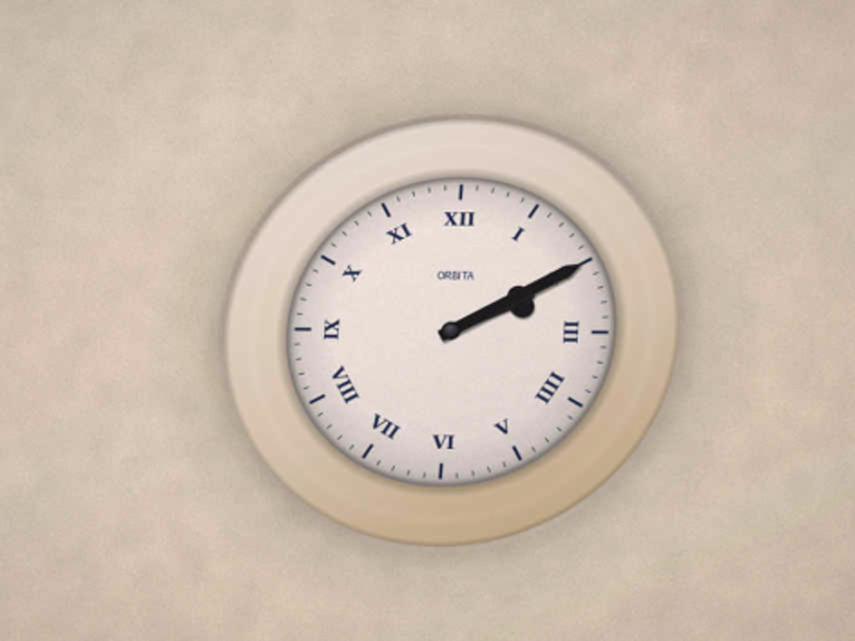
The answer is 2,10
